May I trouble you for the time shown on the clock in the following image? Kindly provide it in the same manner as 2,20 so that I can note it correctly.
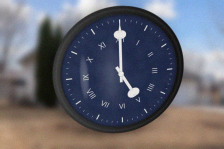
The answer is 5,00
